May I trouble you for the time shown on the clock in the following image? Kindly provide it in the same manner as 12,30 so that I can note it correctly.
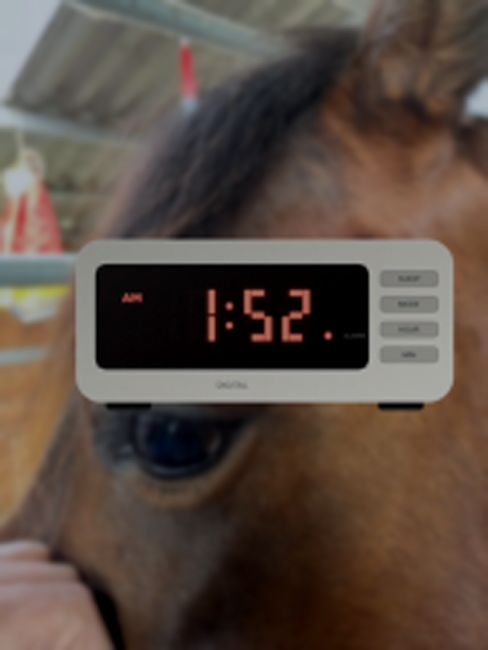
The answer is 1,52
